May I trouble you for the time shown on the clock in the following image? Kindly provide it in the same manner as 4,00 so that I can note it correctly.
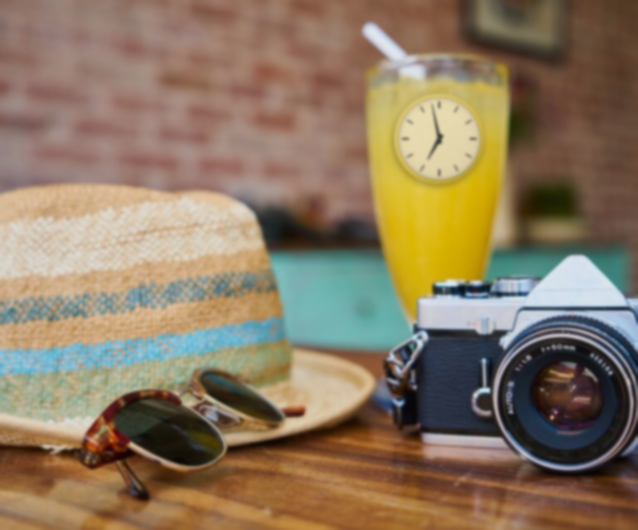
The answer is 6,58
